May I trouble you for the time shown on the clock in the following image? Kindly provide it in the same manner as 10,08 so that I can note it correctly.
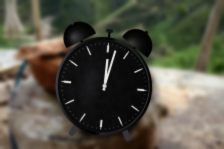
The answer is 12,02
